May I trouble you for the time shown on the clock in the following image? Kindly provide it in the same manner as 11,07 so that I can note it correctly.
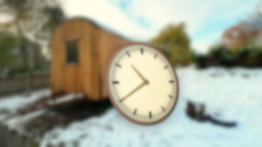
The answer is 10,40
